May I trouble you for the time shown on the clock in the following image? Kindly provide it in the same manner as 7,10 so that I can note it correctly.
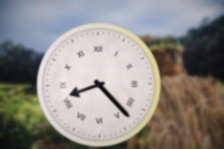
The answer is 8,23
